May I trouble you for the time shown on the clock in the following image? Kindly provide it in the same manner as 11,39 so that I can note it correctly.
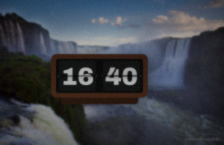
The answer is 16,40
